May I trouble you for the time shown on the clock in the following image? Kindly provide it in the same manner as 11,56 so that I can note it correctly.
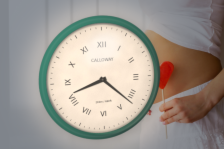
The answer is 8,22
